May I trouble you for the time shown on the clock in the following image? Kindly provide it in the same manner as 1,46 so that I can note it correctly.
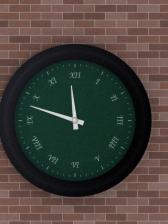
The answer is 11,48
